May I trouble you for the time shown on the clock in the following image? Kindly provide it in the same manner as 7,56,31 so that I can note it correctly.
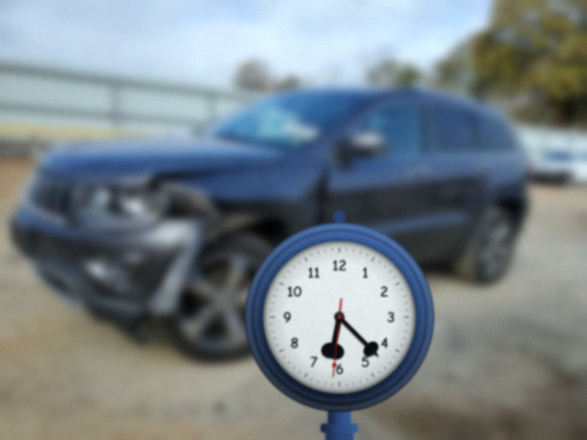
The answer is 6,22,31
